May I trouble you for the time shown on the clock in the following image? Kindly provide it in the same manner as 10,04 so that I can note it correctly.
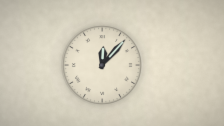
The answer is 12,07
